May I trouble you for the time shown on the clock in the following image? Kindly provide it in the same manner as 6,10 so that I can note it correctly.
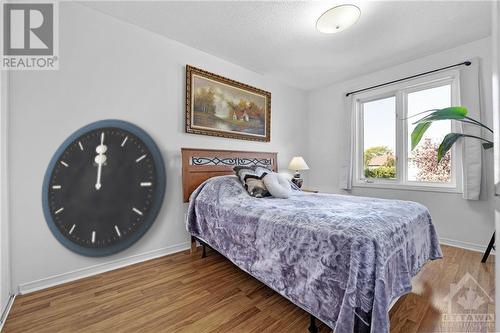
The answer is 12,00
